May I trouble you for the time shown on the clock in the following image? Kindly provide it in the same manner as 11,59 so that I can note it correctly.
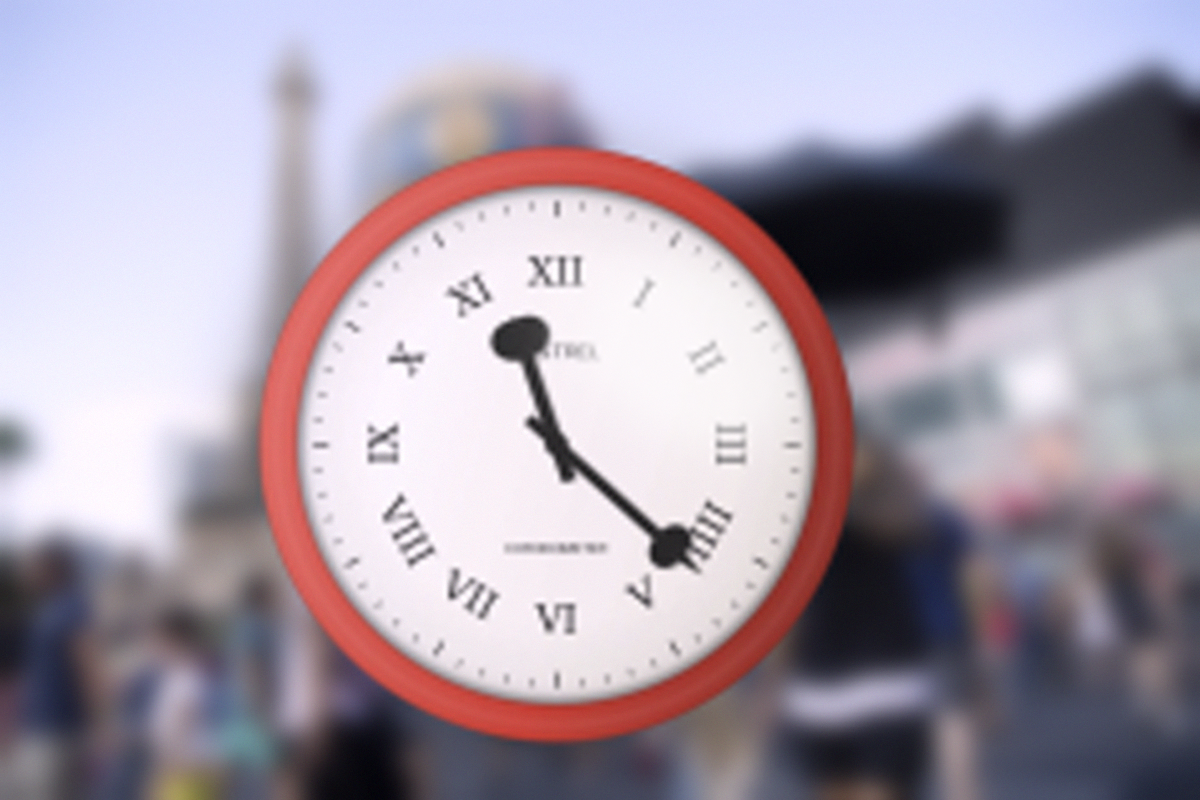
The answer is 11,22
